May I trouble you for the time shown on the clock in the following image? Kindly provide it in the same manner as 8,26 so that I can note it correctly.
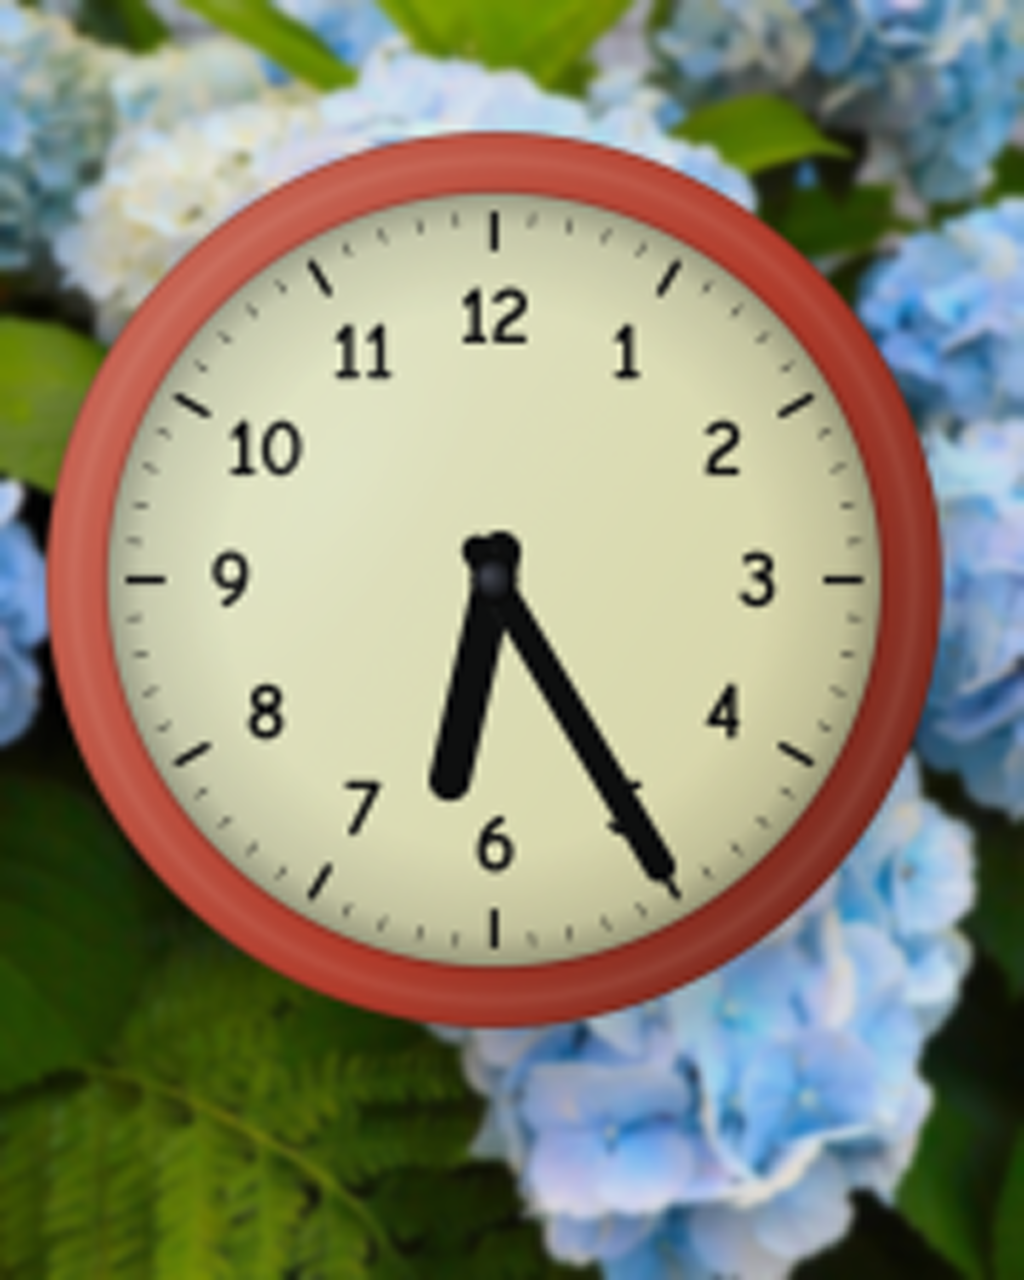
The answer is 6,25
